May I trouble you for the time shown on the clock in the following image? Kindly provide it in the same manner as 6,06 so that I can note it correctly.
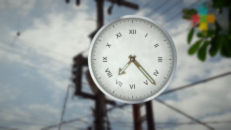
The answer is 7,23
